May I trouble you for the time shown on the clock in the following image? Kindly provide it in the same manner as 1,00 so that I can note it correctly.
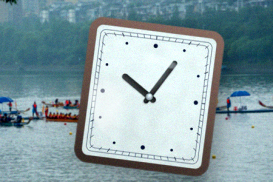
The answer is 10,05
